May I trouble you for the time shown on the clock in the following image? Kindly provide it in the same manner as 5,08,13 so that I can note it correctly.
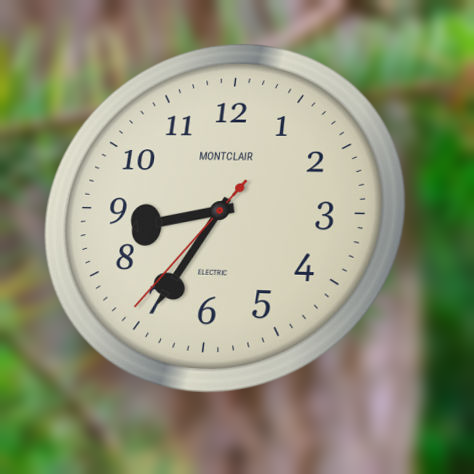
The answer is 8,34,36
